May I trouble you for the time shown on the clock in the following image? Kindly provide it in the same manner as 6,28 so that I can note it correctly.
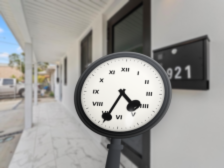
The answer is 4,34
